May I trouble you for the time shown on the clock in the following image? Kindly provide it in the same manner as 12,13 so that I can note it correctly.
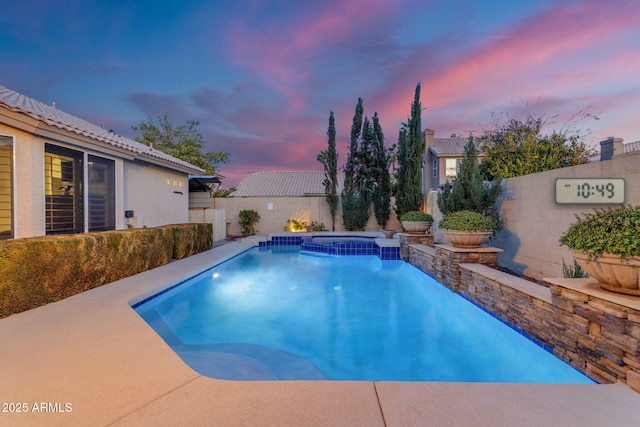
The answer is 10,49
